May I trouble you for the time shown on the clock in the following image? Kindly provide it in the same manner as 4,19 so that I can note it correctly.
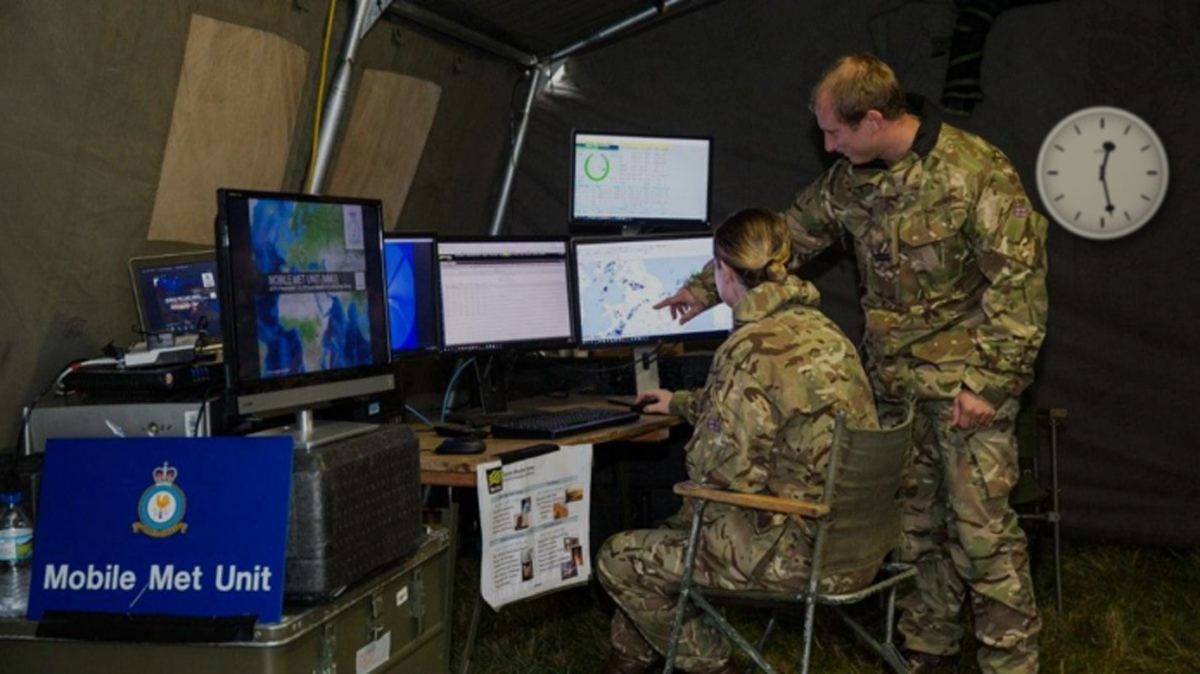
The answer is 12,28
